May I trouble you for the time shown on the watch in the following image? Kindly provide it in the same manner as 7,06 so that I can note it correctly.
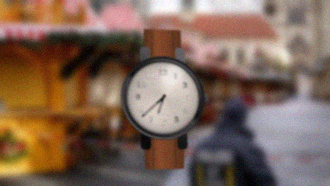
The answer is 6,38
